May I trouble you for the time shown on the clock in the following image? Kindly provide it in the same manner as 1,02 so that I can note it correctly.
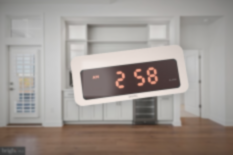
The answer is 2,58
